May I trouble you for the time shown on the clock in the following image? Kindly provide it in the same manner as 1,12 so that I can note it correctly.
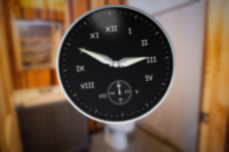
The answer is 2,50
